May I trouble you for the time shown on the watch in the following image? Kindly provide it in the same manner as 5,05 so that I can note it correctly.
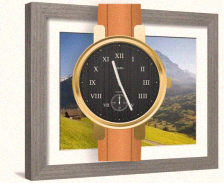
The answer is 11,26
